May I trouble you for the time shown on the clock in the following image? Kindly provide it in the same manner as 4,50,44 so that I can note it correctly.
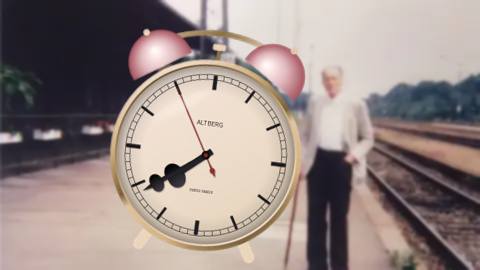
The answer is 7,38,55
